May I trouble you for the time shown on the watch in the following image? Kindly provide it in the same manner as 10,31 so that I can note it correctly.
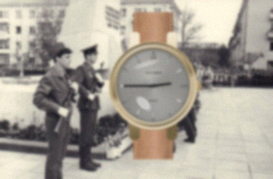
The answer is 2,45
